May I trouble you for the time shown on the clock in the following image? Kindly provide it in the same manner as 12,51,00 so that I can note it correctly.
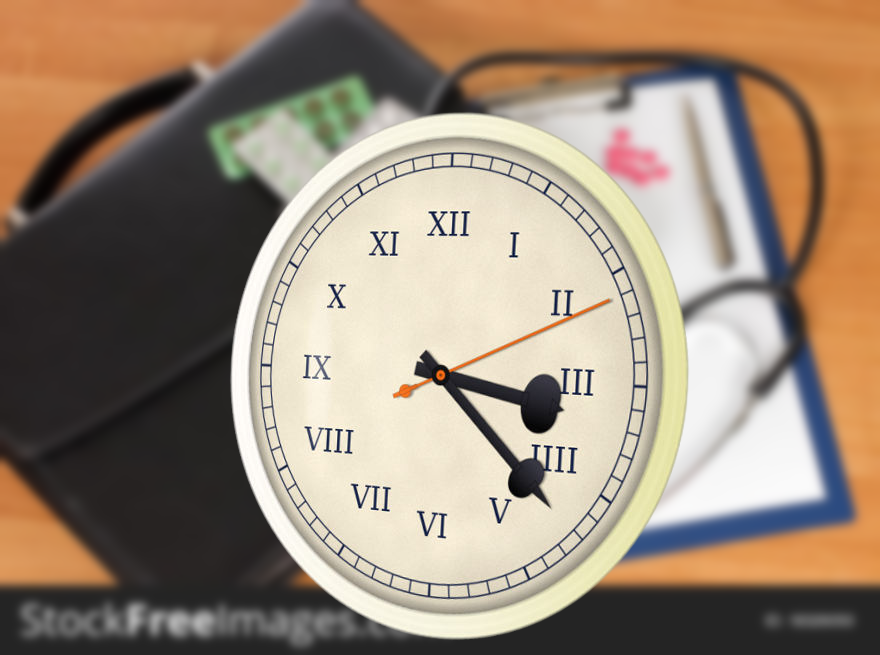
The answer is 3,22,11
